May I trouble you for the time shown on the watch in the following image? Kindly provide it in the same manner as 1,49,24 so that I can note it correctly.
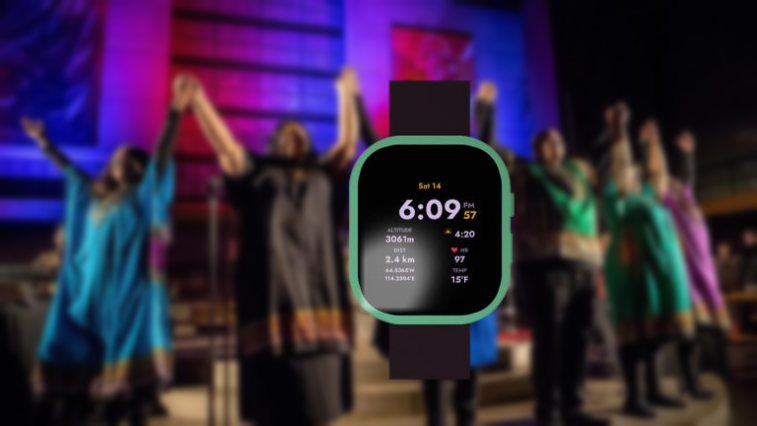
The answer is 6,09,57
